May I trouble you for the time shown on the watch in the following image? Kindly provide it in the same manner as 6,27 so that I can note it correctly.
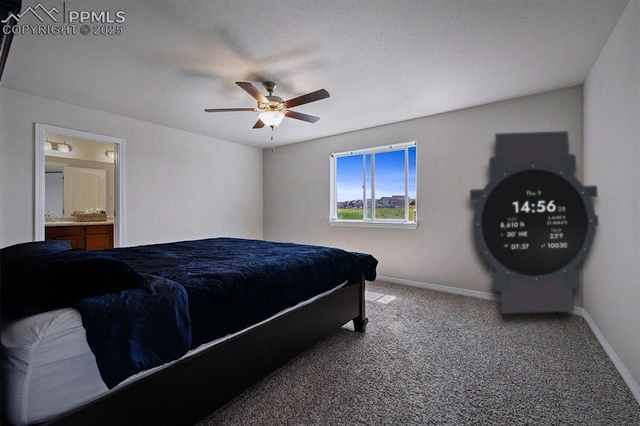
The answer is 14,56
